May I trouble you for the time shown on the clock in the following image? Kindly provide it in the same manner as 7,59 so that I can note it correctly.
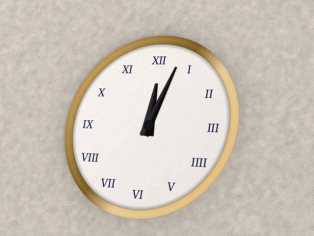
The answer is 12,03
